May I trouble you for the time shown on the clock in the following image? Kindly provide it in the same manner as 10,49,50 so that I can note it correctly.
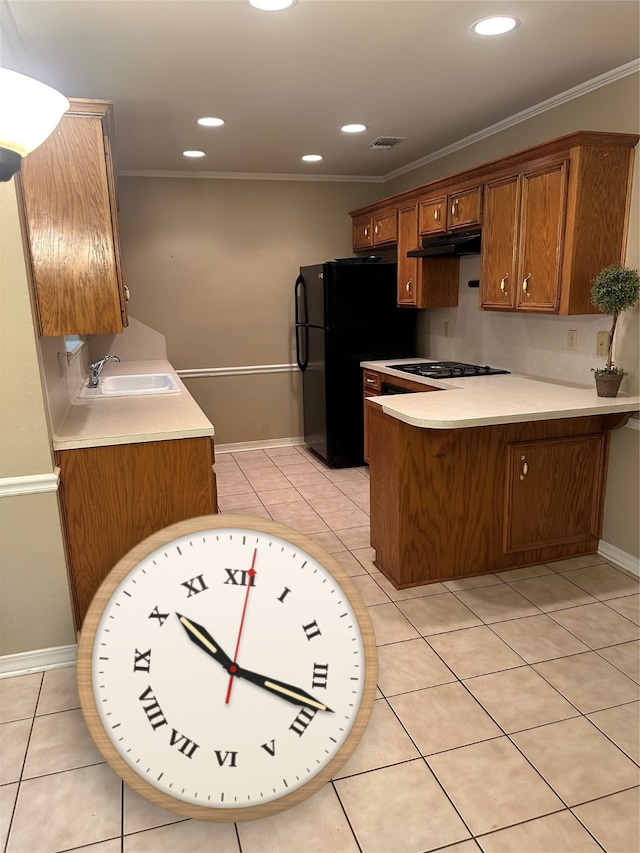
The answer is 10,18,01
